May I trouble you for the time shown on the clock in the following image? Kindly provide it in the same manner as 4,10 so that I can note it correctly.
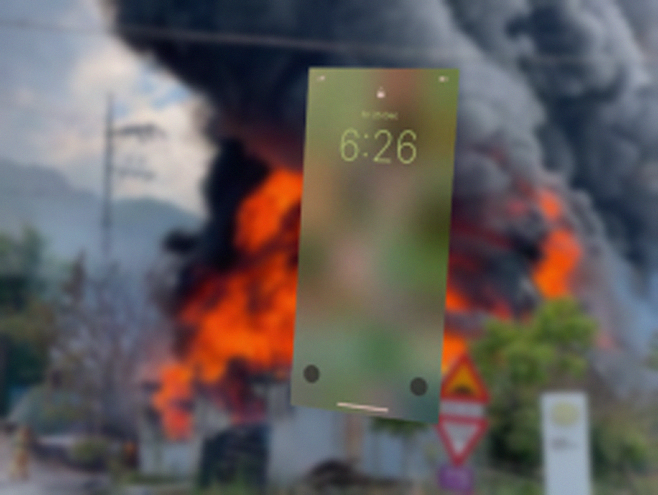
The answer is 6,26
